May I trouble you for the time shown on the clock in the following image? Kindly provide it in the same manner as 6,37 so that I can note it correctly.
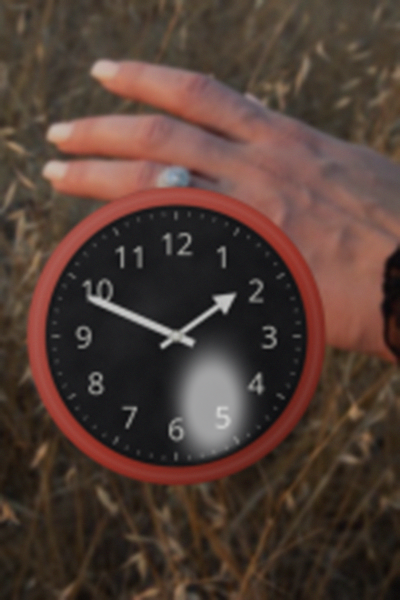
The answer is 1,49
